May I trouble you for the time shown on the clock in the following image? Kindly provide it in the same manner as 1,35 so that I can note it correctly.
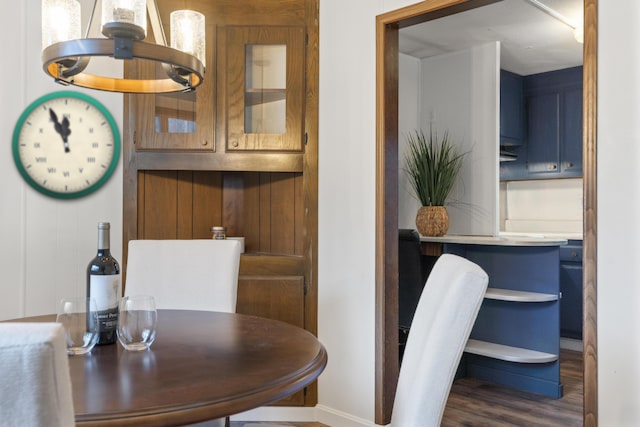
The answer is 11,56
